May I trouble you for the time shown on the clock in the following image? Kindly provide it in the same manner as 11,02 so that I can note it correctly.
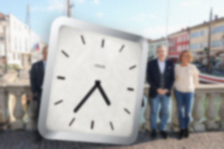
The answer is 4,36
